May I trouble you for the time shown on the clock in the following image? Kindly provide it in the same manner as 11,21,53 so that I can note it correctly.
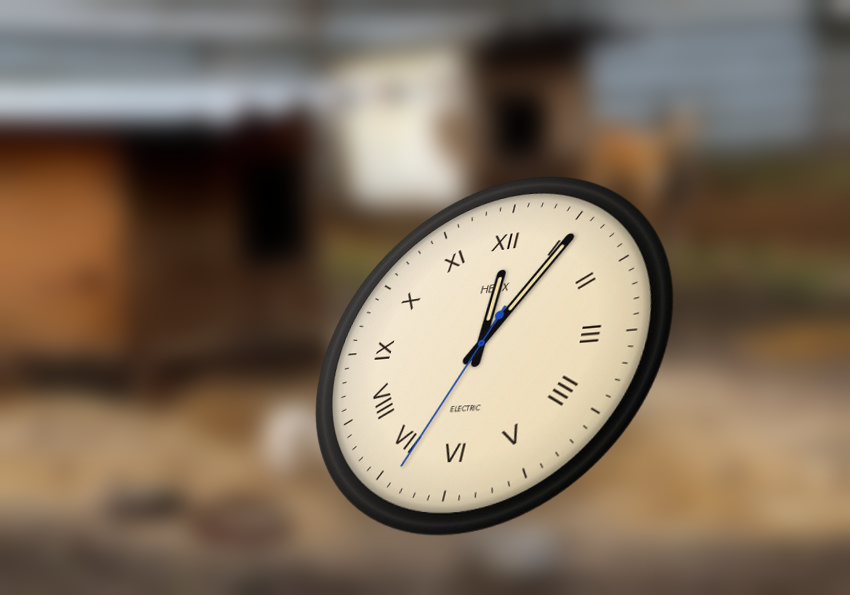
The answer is 12,05,34
